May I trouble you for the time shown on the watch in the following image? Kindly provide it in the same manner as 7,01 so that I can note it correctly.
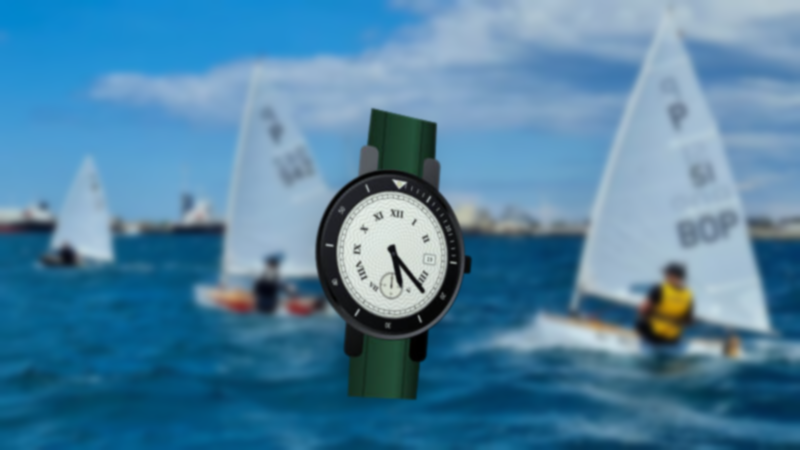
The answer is 5,22
